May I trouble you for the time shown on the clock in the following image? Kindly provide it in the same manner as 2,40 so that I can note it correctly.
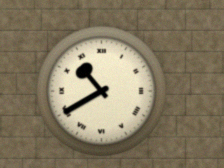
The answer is 10,40
